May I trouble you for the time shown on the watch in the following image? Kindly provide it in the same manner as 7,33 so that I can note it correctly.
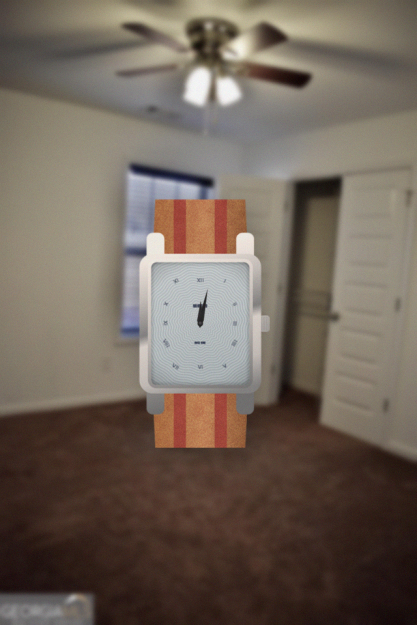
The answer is 12,02
